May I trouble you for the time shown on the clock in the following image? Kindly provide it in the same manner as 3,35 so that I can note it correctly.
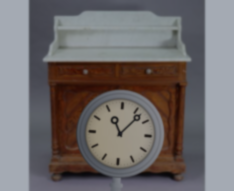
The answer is 11,07
